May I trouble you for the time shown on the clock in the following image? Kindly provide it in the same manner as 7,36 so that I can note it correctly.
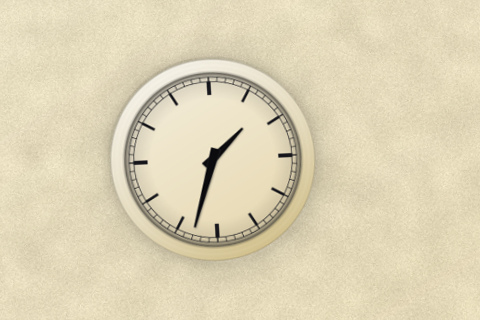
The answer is 1,33
